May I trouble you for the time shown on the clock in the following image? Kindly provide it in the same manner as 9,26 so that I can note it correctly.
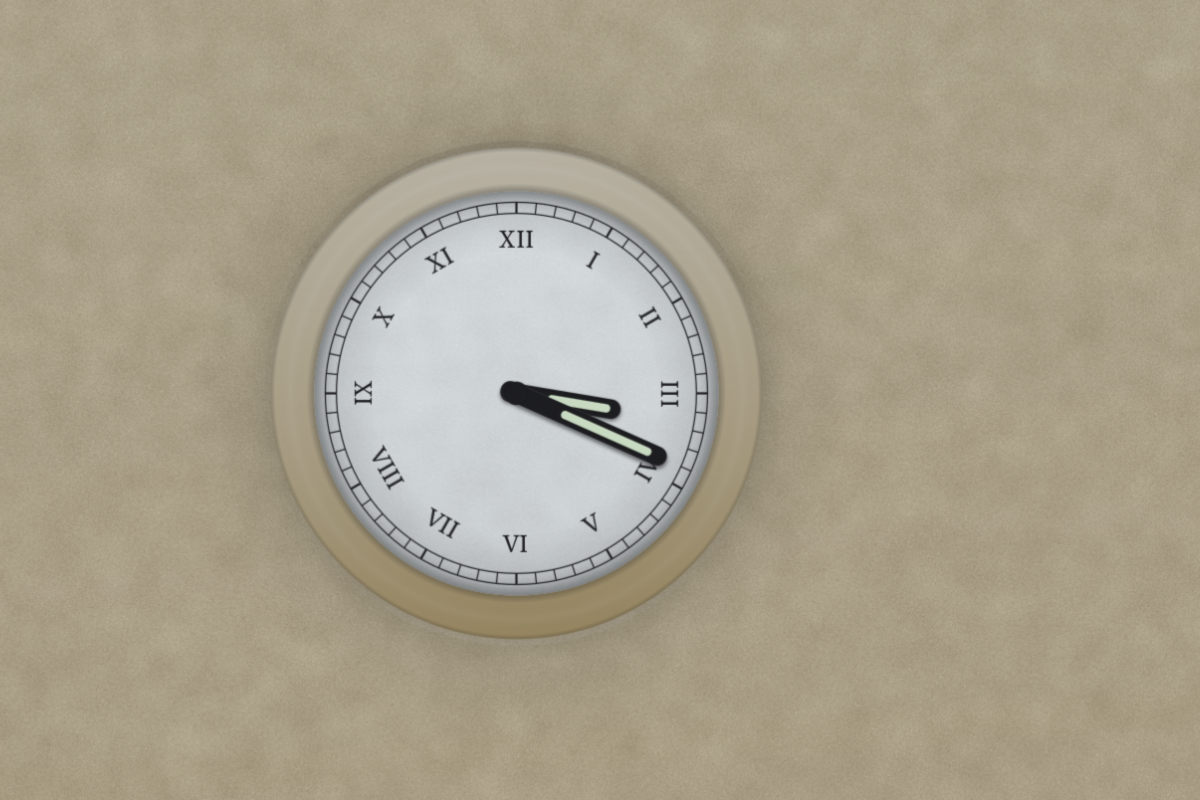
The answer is 3,19
